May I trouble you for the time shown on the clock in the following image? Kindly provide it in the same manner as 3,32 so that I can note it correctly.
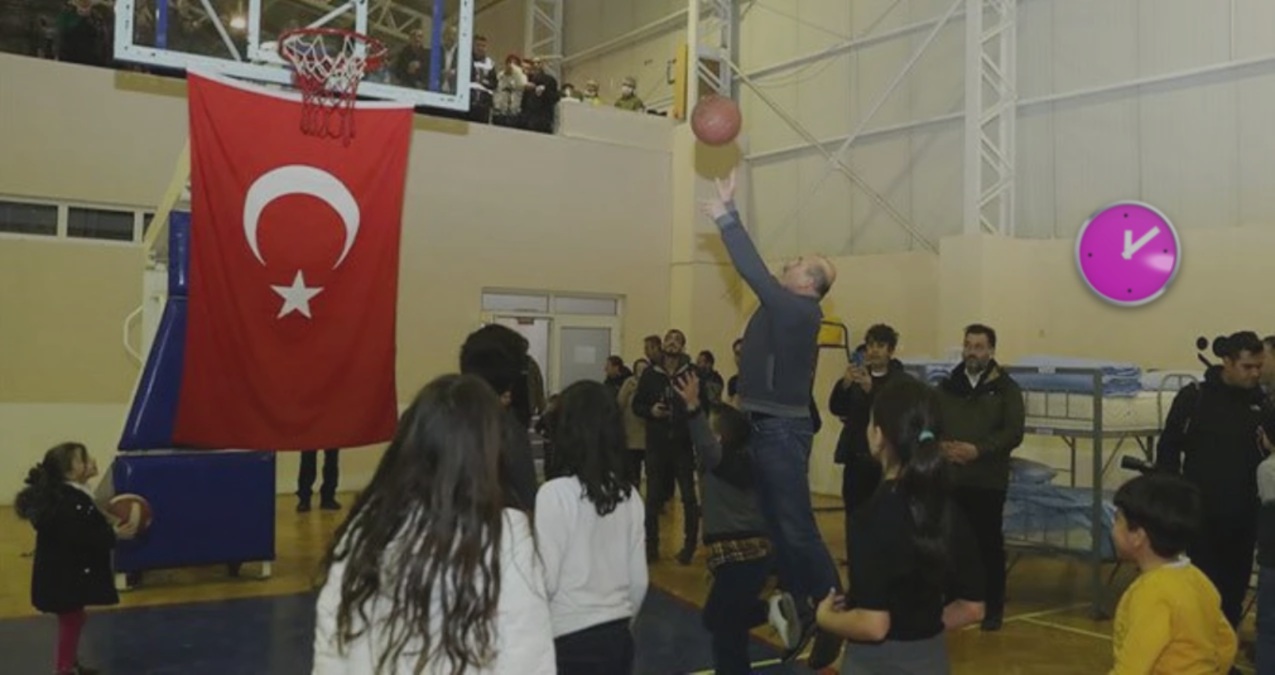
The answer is 12,09
